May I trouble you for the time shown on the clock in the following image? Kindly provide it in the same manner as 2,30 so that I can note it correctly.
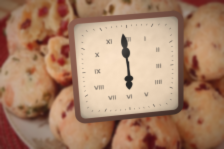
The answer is 5,59
